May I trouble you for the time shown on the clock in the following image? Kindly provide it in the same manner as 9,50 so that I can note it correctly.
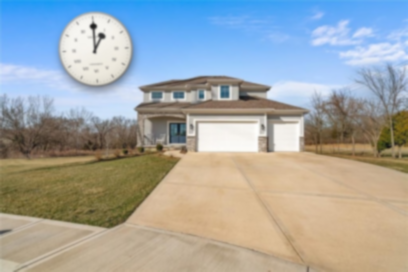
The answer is 1,00
